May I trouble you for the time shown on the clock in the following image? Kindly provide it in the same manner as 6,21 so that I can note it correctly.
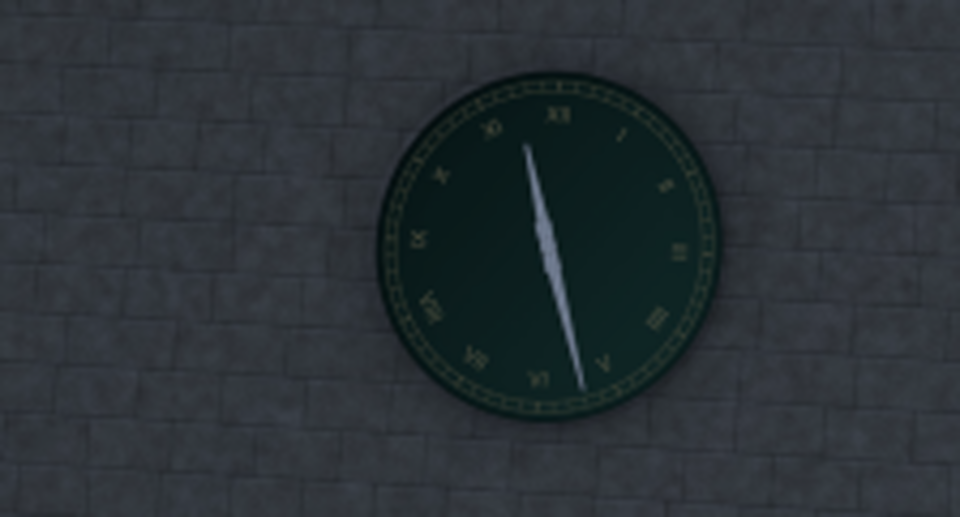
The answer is 11,27
